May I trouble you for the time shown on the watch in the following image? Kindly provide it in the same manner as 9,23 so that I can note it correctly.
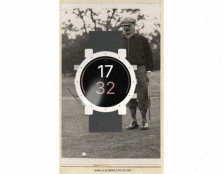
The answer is 17,32
